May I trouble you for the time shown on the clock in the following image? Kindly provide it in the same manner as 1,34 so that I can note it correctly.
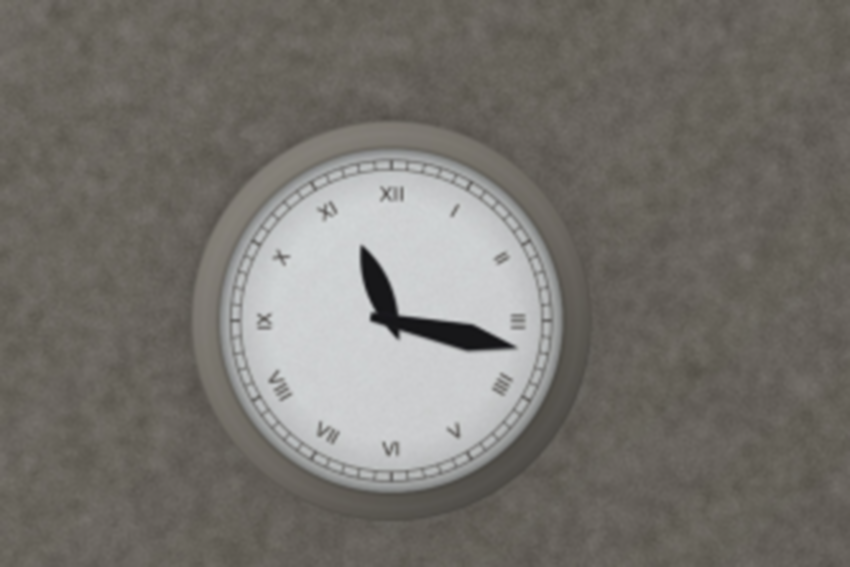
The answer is 11,17
